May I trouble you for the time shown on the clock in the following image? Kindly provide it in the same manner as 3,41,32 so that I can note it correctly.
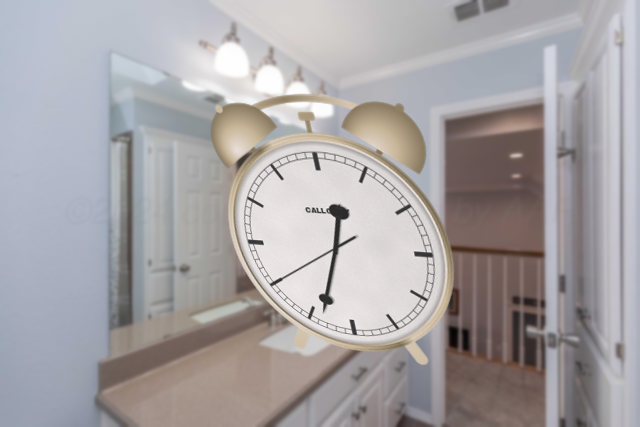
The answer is 12,33,40
